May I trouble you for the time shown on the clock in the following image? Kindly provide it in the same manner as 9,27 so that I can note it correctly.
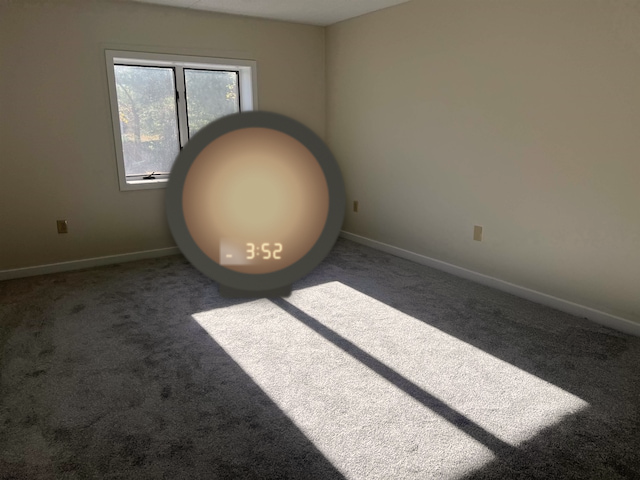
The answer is 3,52
